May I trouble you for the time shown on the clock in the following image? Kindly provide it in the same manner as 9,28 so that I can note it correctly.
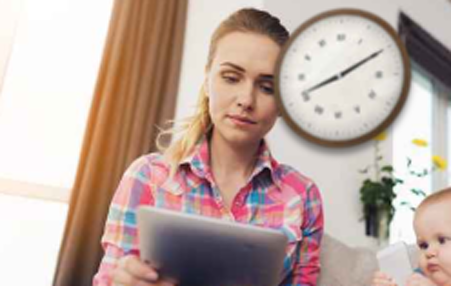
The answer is 8,10
